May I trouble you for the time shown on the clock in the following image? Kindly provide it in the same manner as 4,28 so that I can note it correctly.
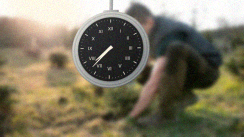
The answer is 7,37
